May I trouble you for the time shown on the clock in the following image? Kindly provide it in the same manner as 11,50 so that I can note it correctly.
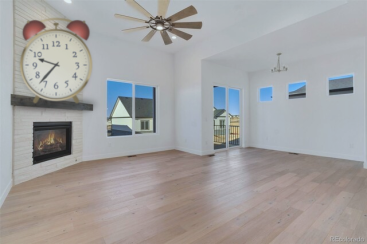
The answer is 9,37
